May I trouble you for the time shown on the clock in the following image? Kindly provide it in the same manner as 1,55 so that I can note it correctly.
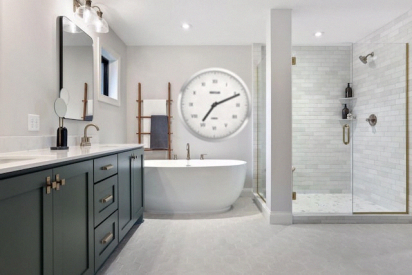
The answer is 7,11
